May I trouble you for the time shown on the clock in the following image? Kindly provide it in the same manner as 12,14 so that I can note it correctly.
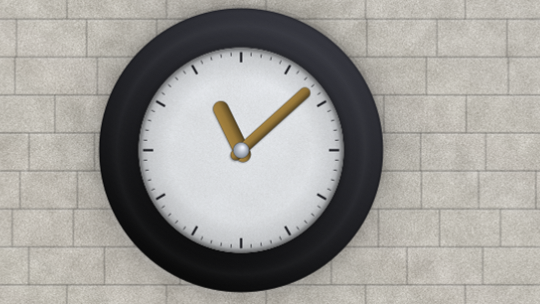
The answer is 11,08
